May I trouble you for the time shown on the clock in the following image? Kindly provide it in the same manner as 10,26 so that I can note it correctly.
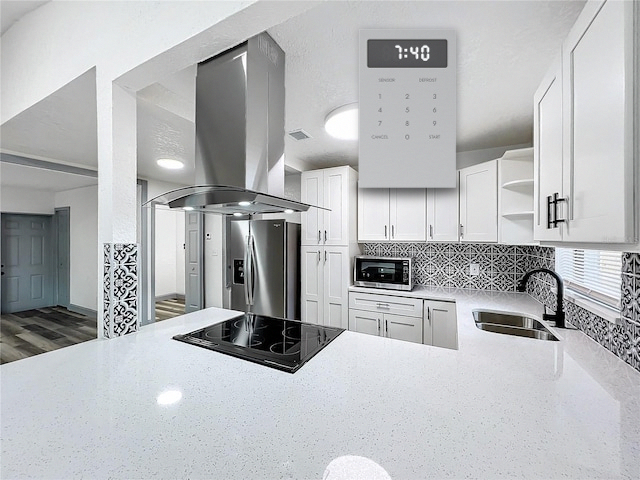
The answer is 7,40
